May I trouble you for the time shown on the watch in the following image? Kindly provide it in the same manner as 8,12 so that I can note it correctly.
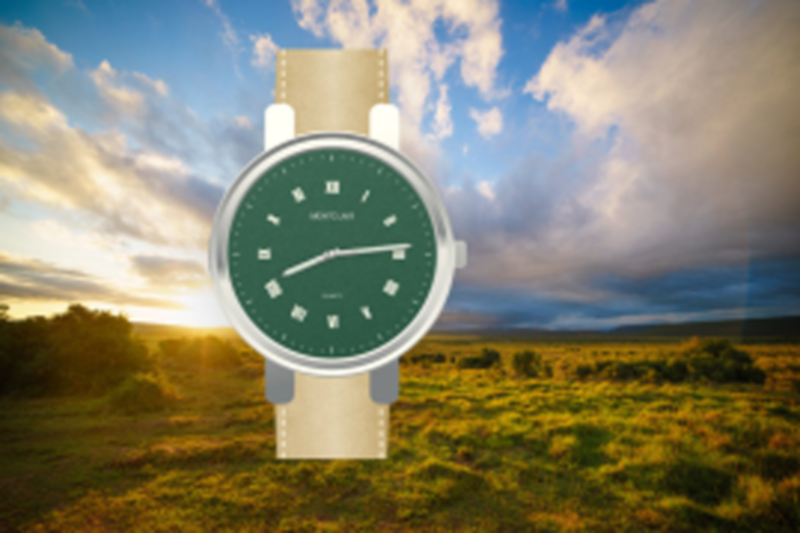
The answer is 8,14
